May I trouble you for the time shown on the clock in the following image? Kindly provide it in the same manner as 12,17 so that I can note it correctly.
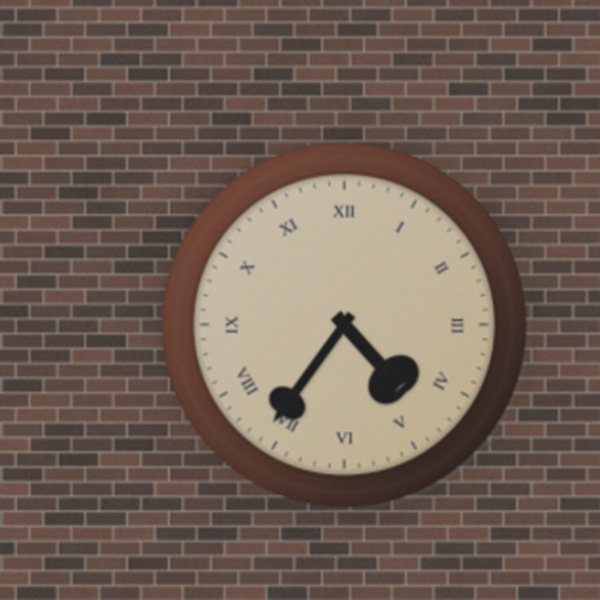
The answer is 4,36
